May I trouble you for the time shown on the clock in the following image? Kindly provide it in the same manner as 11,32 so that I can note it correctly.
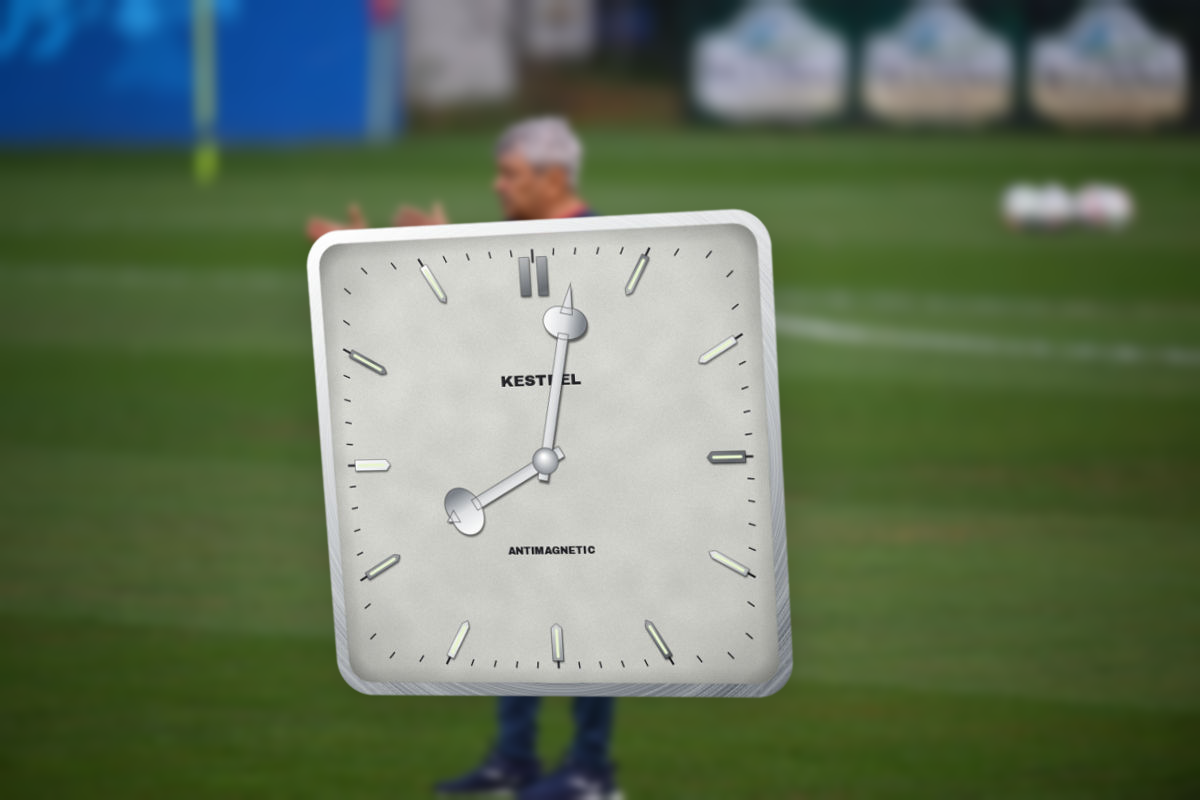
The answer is 8,02
